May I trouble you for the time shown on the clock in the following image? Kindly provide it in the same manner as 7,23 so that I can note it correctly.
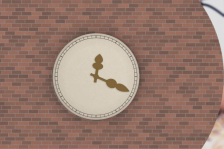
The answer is 12,19
